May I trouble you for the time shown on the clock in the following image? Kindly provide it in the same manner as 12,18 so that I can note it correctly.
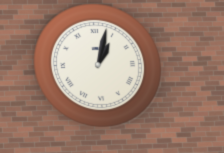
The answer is 1,03
